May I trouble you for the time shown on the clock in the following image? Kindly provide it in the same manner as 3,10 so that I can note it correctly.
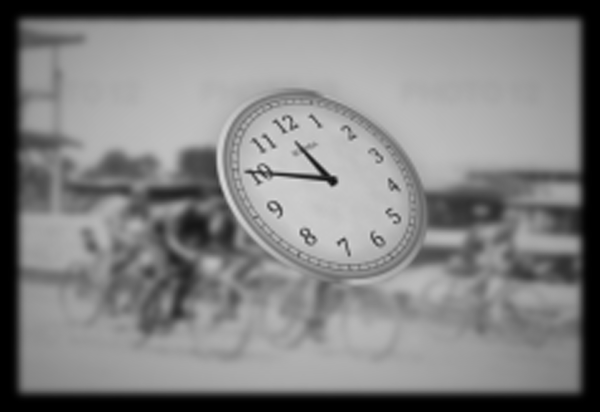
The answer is 11,50
